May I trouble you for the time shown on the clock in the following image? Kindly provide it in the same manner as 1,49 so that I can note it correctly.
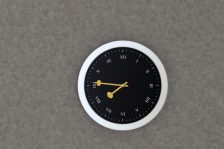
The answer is 7,46
